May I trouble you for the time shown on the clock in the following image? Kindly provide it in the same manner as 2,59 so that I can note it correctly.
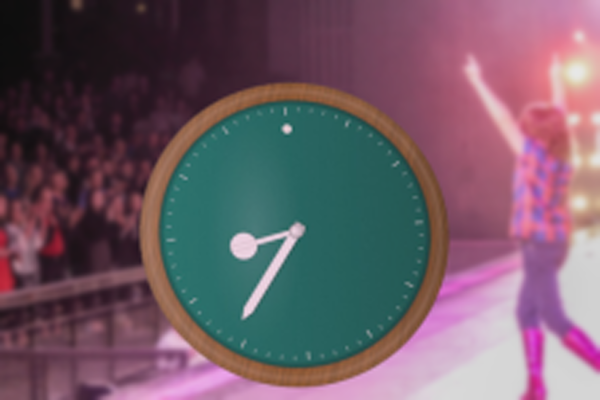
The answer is 8,36
